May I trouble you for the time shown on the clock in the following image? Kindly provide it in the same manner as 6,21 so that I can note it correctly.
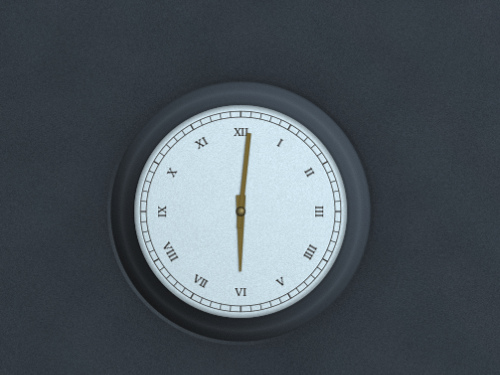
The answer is 6,01
